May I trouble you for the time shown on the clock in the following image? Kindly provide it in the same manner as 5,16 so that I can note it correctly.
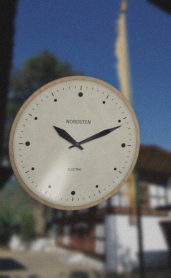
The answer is 10,11
